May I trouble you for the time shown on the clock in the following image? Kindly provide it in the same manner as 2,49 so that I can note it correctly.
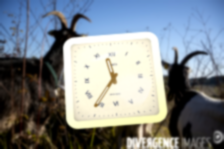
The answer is 11,36
